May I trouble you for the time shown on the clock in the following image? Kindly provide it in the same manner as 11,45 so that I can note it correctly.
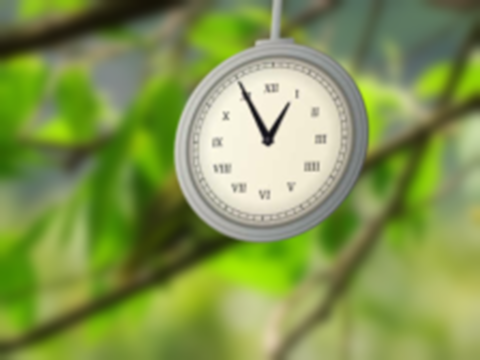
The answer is 12,55
